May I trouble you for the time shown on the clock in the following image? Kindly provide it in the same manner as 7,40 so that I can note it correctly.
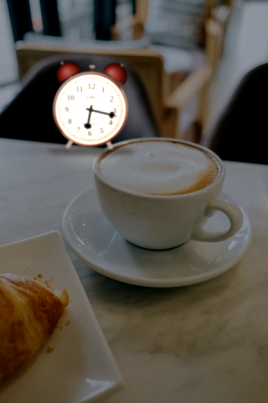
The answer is 6,17
